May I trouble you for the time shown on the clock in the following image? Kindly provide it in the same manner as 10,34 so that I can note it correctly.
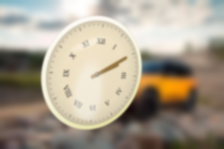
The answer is 2,10
